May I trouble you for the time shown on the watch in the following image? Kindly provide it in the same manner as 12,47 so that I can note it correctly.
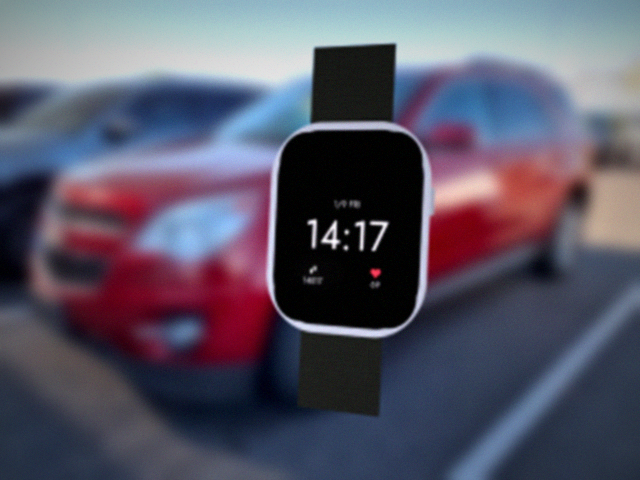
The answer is 14,17
